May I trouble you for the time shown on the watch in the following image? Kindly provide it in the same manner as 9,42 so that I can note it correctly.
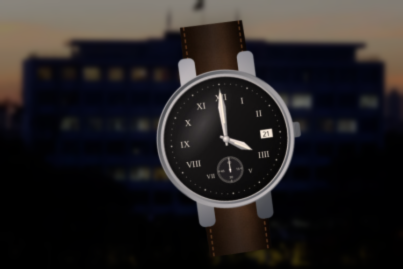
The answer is 4,00
